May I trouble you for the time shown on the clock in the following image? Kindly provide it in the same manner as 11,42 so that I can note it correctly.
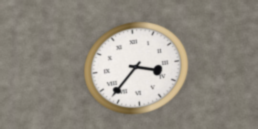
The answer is 3,37
